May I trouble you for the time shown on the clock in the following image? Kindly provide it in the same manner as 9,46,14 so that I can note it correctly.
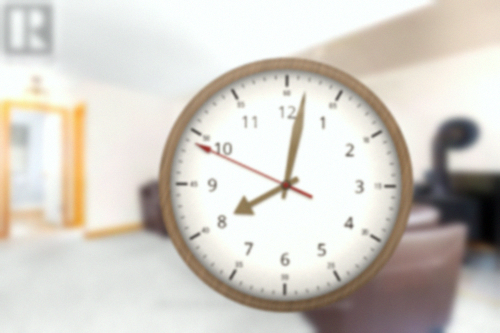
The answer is 8,01,49
